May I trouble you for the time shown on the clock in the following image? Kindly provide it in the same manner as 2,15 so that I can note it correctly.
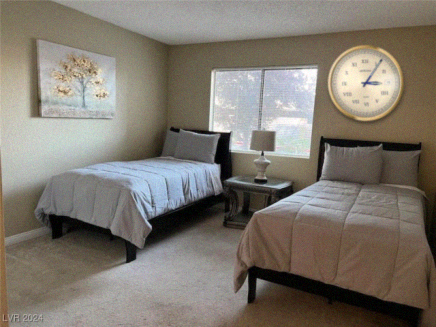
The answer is 3,06
